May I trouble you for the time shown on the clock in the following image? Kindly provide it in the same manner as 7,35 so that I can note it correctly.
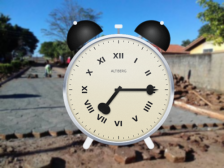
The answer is 7,15
